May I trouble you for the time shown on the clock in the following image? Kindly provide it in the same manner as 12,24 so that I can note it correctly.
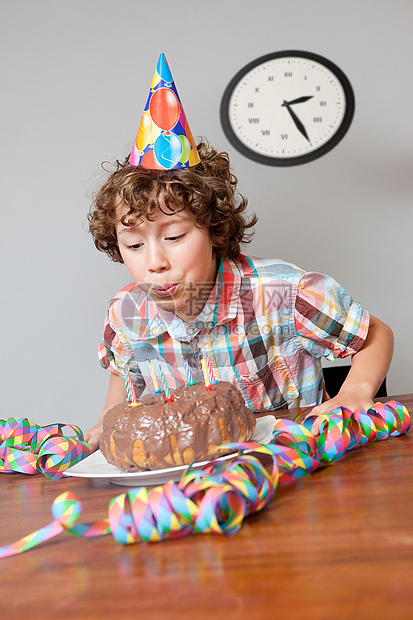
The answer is 2,25
